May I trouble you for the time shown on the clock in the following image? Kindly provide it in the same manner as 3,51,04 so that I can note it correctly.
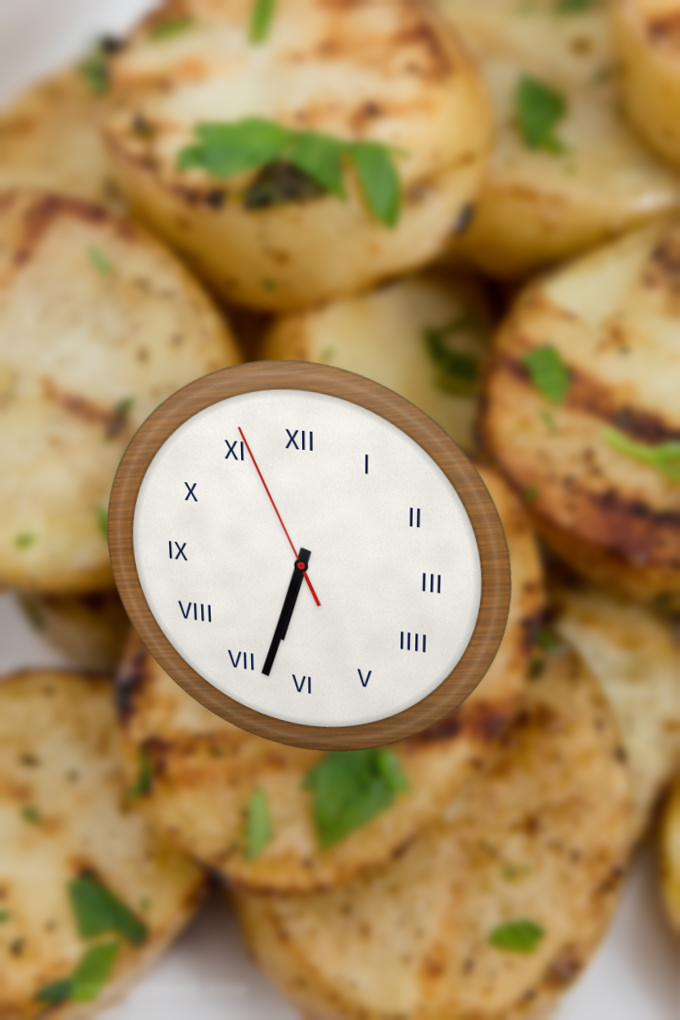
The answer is 6,32,56
